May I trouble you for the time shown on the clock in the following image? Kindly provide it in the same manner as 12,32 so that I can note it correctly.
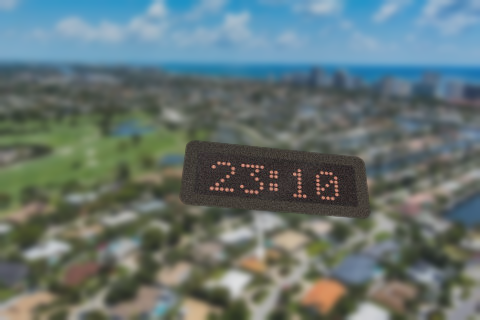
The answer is 23,10
